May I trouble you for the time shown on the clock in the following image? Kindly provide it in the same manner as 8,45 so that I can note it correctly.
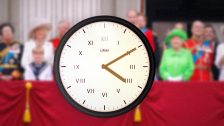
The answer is 4,10
